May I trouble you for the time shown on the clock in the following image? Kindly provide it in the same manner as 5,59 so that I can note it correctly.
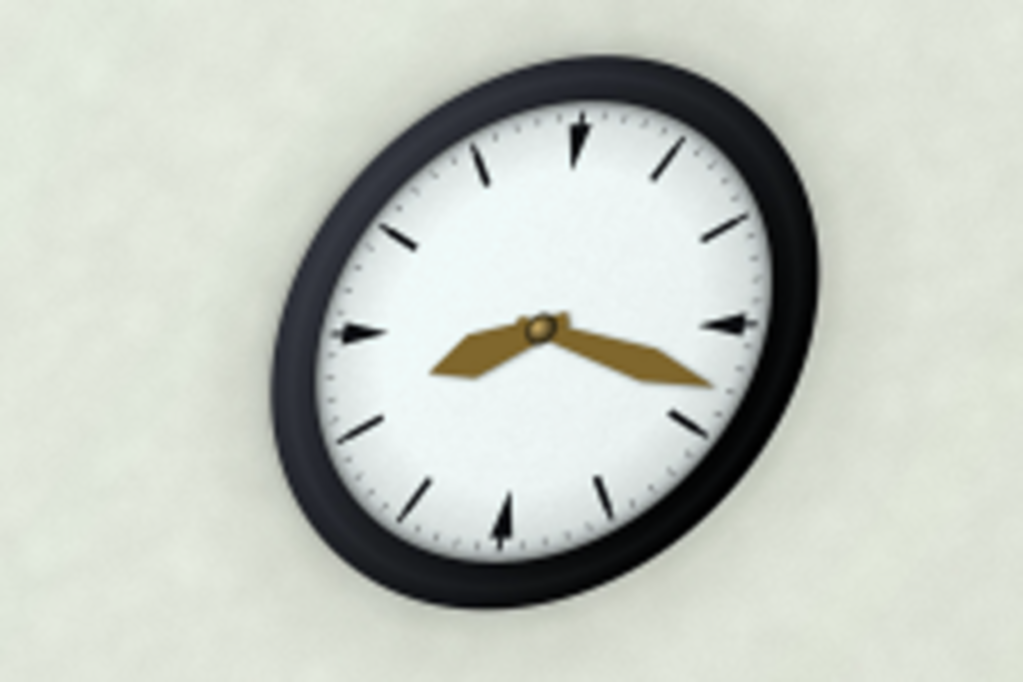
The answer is 8,18
